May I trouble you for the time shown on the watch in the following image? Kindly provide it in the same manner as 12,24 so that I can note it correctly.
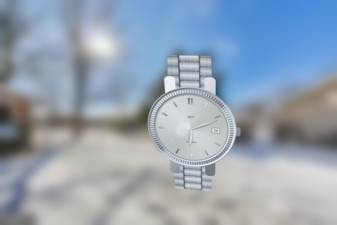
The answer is 6,11
